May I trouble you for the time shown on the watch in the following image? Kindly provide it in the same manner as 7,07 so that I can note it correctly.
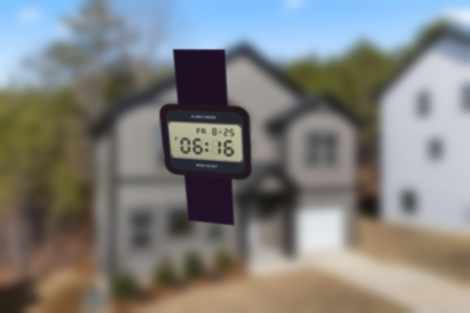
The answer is 6,16
